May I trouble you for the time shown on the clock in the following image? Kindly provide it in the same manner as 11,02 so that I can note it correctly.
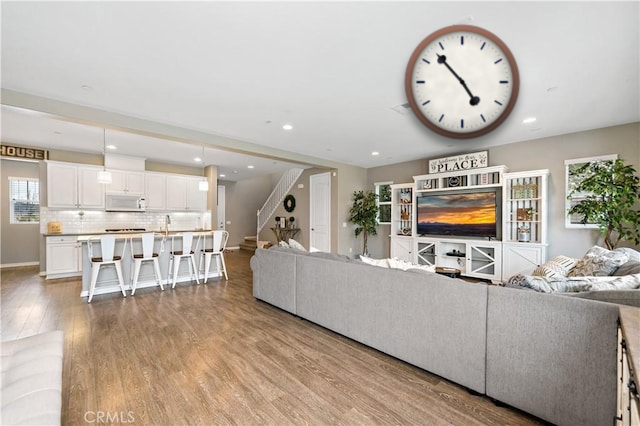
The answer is 4,53
